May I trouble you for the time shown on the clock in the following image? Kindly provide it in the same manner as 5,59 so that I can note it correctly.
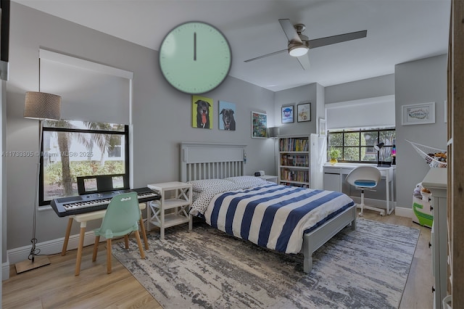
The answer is 12,00
